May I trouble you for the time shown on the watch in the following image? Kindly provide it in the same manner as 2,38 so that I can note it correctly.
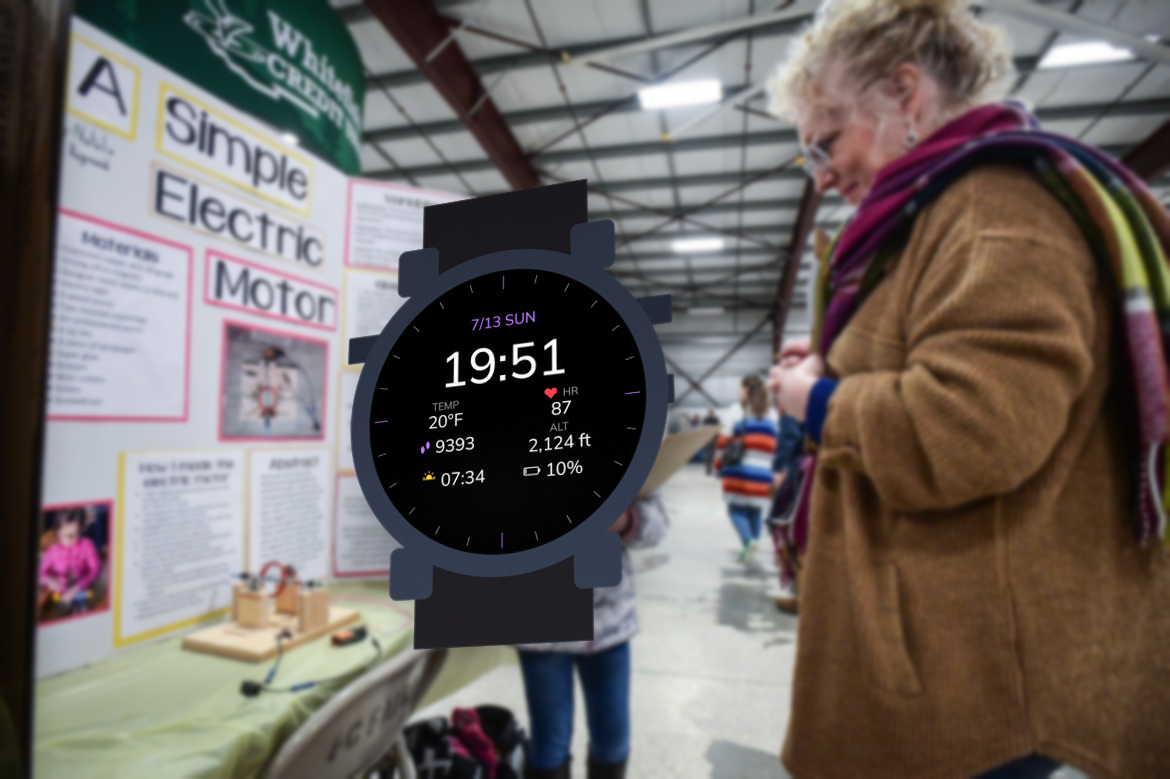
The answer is 19,51
